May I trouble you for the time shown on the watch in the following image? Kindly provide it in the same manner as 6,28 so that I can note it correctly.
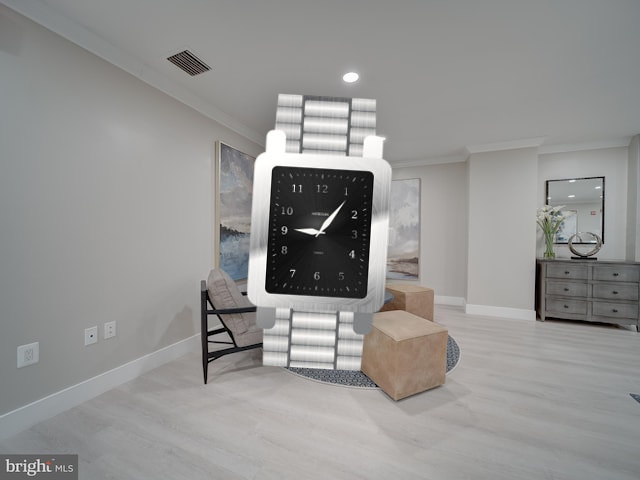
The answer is 9,06
